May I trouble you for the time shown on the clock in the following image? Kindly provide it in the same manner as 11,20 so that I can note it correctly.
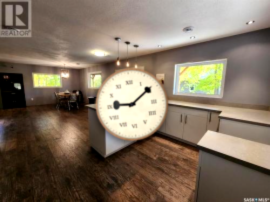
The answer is 9,09
